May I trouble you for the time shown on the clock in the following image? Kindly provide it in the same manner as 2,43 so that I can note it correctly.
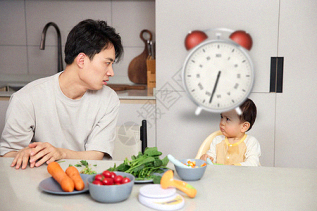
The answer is 6,33
